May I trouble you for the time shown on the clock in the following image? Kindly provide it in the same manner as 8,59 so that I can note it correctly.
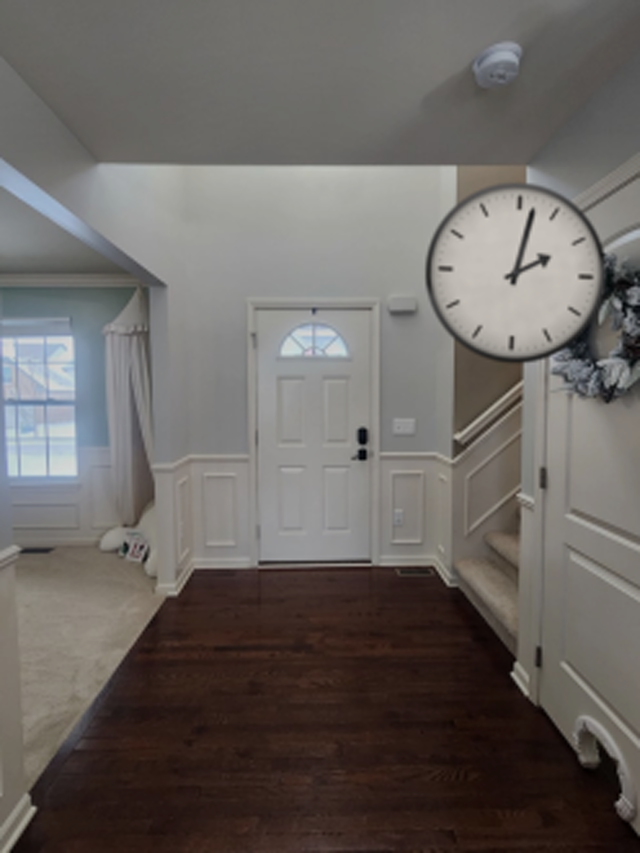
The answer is 2,02
